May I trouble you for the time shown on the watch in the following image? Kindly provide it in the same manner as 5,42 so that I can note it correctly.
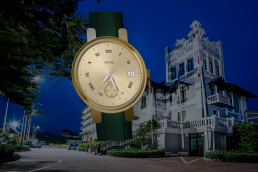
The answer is 7,27
